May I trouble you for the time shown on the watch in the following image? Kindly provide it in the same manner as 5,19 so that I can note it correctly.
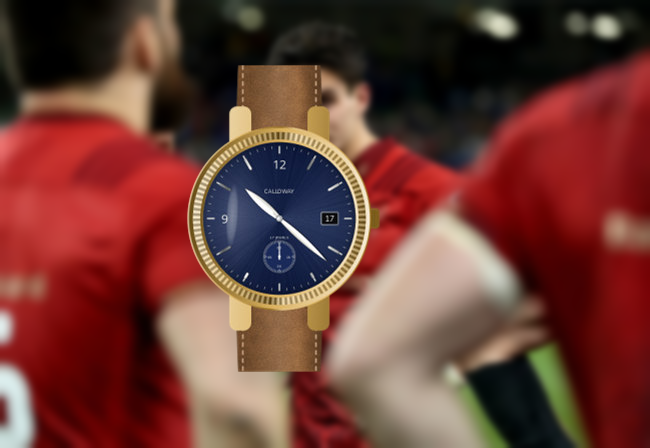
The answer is 10,22
